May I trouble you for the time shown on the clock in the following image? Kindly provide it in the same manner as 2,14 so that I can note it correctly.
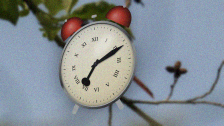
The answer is 7,11
